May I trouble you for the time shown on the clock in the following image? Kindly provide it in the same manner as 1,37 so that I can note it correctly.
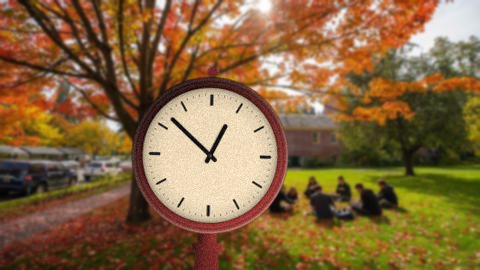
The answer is 12,52
